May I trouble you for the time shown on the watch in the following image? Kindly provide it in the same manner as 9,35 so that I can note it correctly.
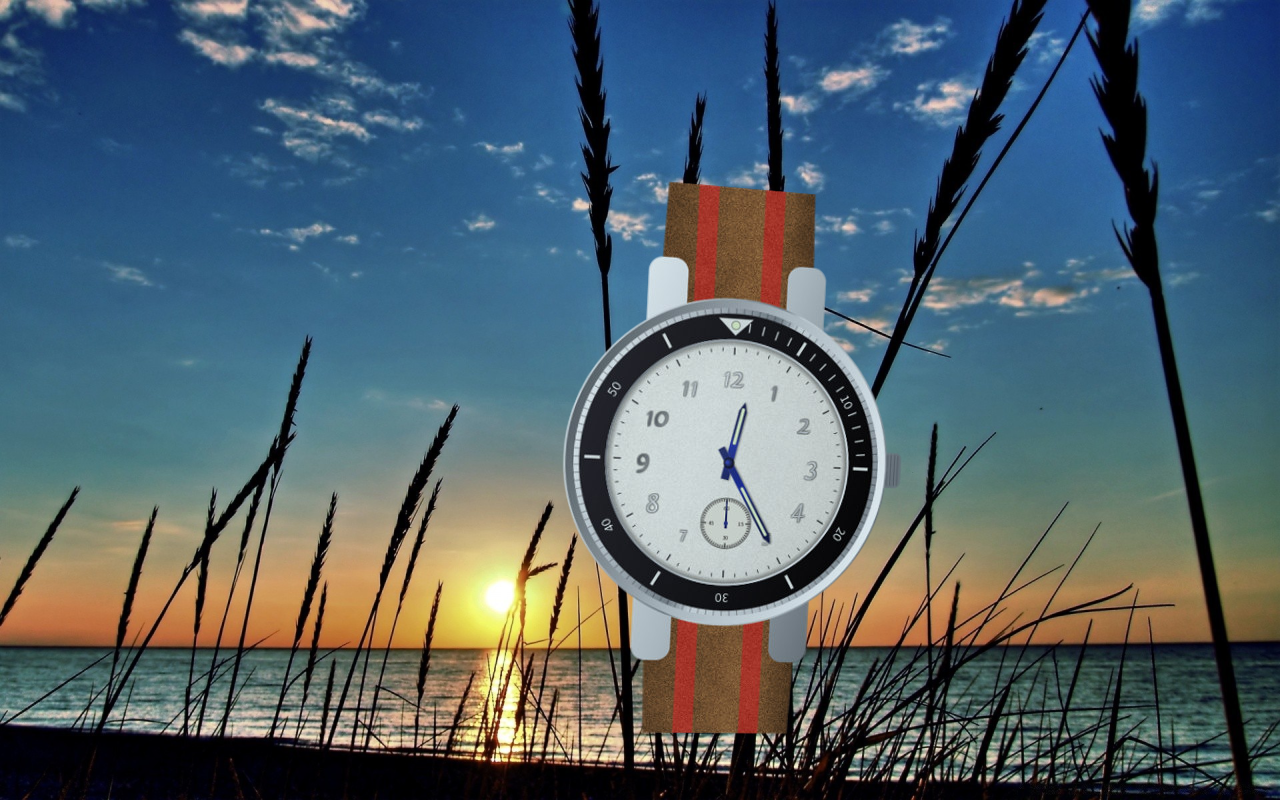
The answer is 12,25
